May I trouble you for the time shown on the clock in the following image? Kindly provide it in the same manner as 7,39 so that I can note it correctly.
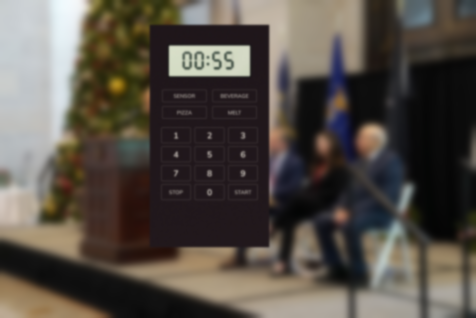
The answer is 0,55
